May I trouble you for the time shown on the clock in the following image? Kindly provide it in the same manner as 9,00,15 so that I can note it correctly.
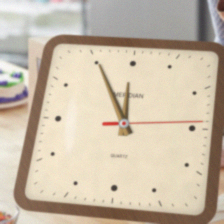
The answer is 11,55,14
